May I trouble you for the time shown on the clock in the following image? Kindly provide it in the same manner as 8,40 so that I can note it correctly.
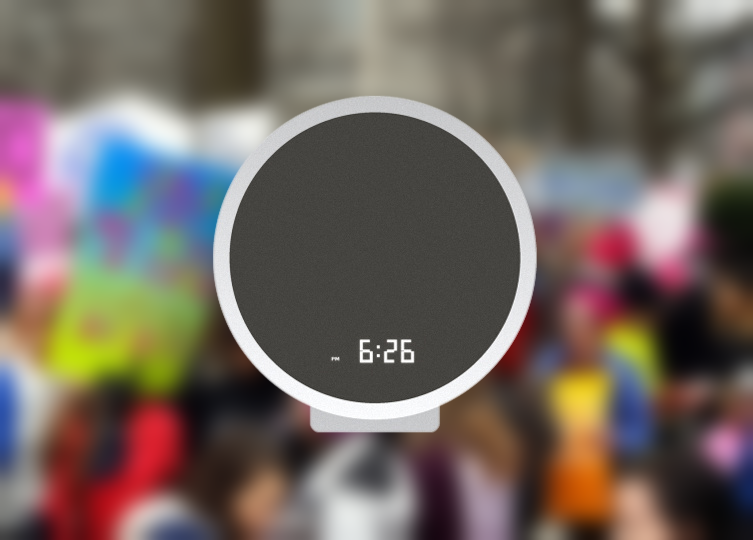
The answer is 6,26
